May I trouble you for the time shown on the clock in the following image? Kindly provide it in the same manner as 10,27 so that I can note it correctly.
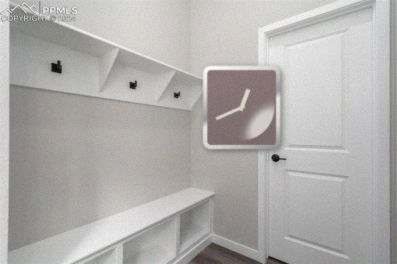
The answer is 12,41
